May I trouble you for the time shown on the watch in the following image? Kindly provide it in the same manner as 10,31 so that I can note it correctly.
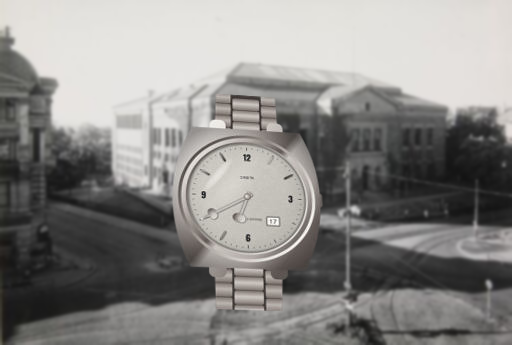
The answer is 6,40
